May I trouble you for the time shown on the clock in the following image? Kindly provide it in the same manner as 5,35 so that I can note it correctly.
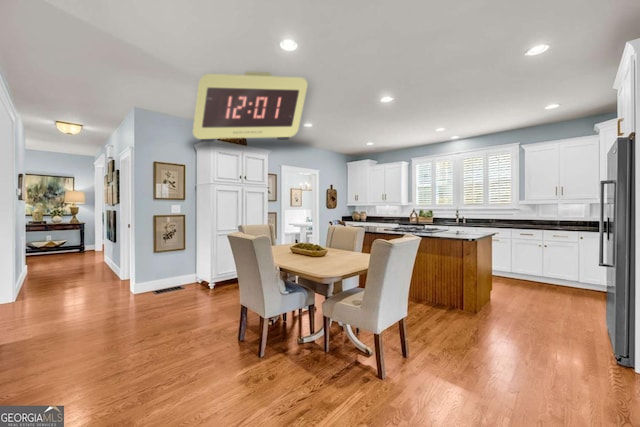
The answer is 12,01
